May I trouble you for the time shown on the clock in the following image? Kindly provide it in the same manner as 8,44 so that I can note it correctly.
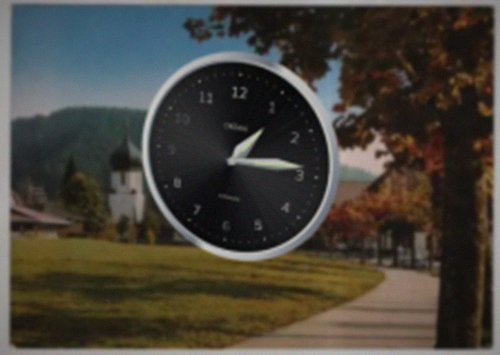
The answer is 1,14
